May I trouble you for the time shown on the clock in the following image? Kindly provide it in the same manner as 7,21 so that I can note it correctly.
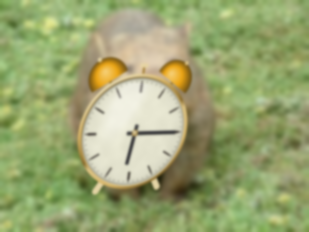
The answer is 6,15
